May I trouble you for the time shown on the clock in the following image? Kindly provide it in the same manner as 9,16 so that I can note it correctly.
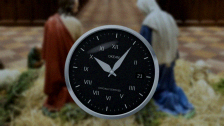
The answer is 10,05
